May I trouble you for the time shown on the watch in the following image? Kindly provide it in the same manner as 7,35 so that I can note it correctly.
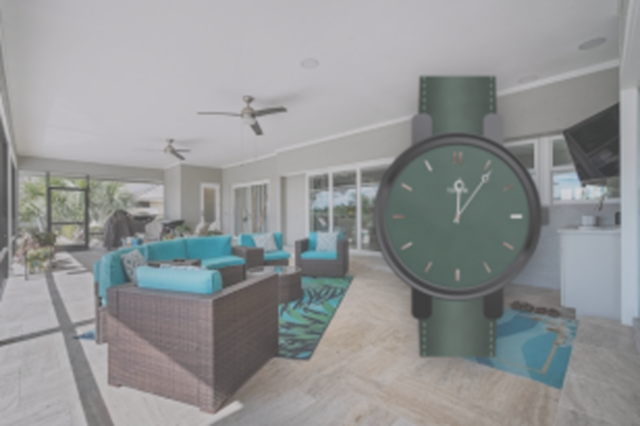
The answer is 12,06
